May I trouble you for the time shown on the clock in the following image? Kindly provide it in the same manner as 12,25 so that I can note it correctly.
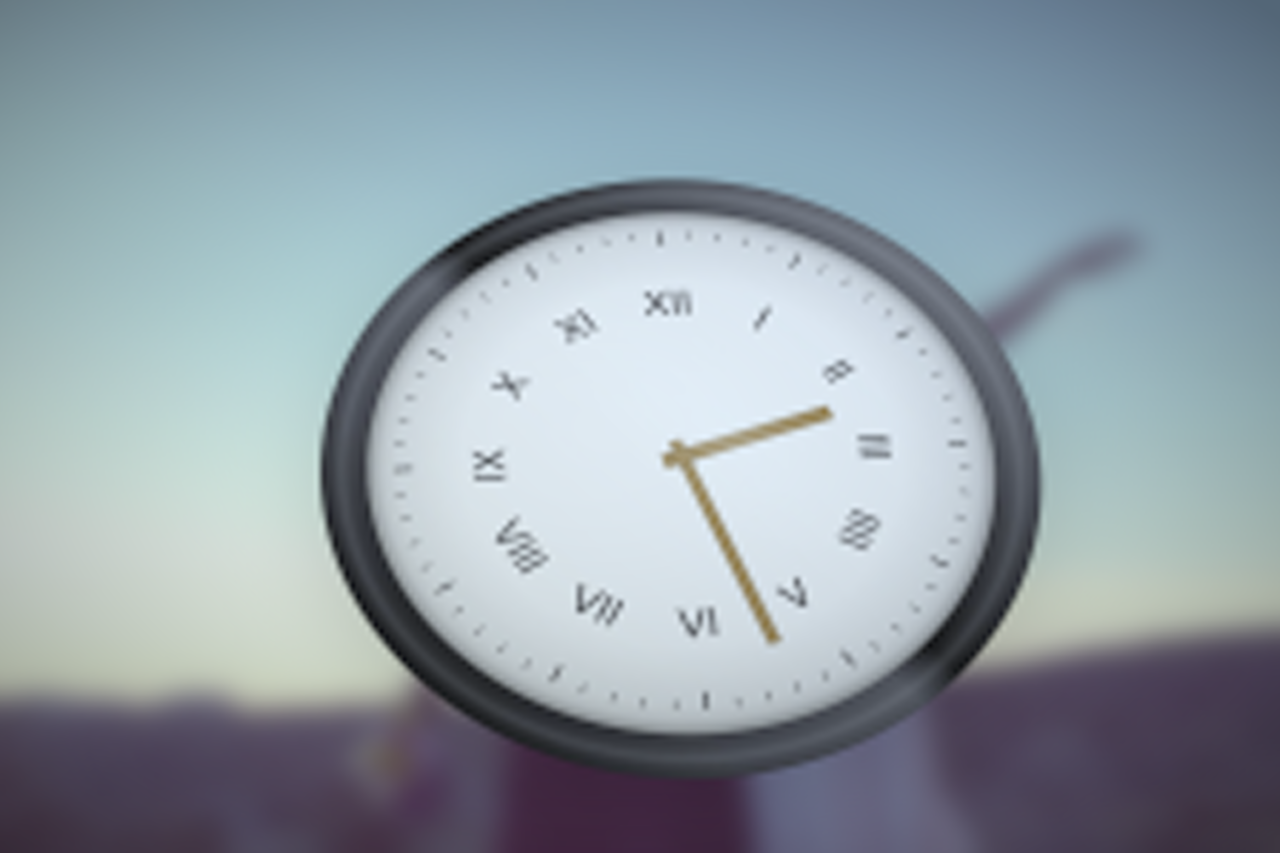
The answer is 2,27
